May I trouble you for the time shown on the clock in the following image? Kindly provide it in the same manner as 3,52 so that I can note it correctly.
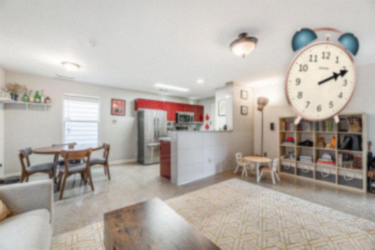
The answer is 2,11
